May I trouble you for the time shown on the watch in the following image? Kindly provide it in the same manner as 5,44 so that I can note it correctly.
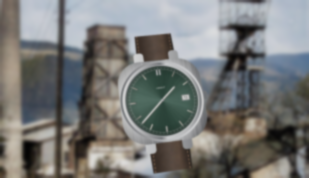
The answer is 1,38
